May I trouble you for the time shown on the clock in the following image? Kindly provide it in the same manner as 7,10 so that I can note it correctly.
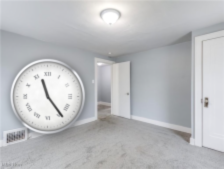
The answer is 11,24
